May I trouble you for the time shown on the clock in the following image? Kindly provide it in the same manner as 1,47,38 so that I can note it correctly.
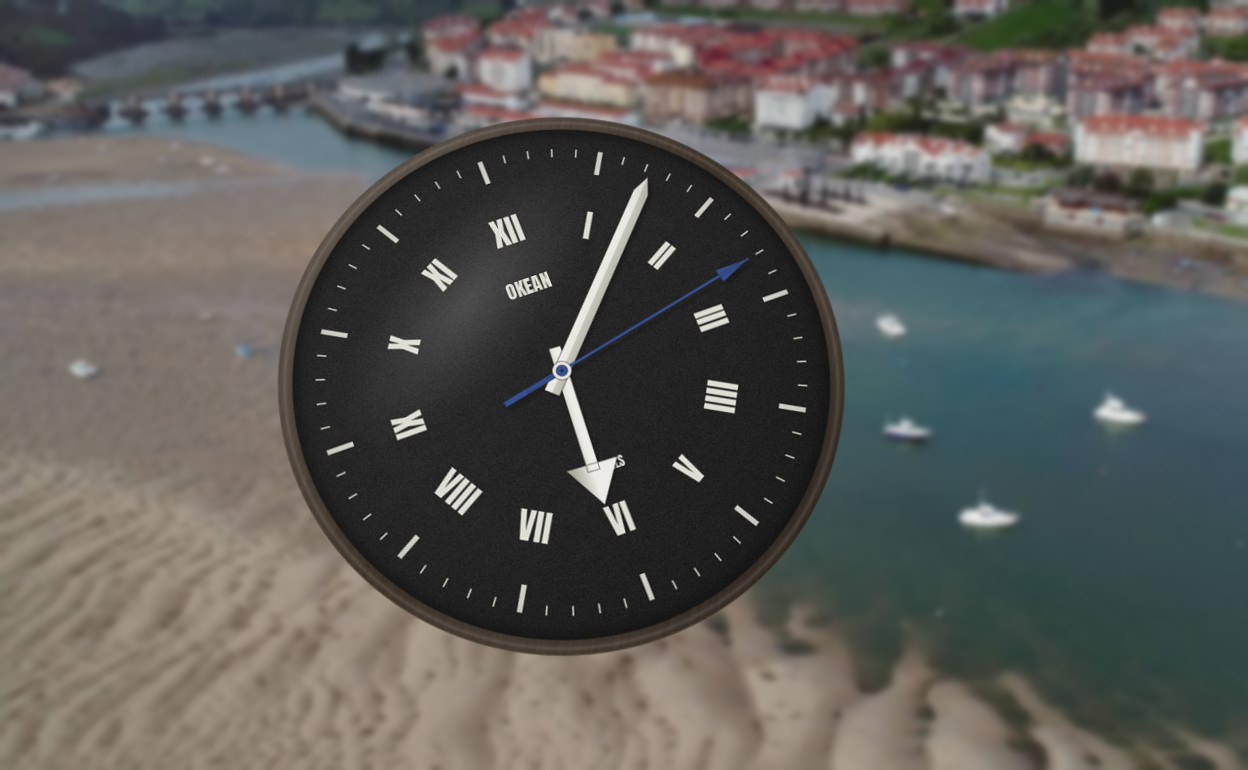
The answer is 6,07,13
